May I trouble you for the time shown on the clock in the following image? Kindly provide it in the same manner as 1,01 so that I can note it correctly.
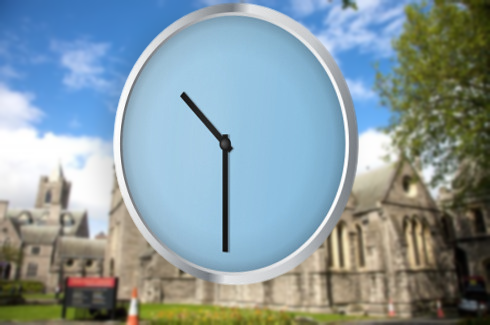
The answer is 10,30
